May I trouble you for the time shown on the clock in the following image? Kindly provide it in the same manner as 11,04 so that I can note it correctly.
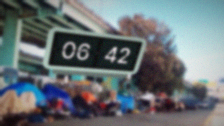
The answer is 6,42
